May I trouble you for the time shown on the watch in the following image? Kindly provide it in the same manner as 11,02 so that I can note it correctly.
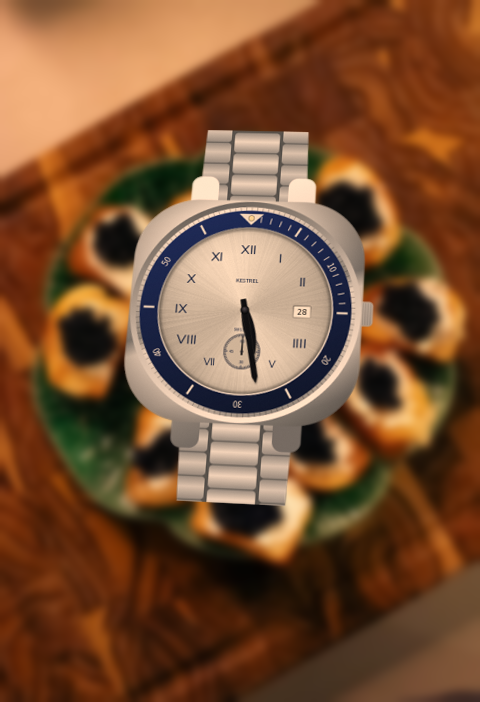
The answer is 5,28
